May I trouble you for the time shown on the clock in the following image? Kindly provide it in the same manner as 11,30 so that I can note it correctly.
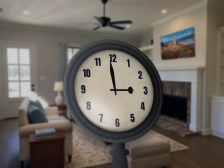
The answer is 2,59
